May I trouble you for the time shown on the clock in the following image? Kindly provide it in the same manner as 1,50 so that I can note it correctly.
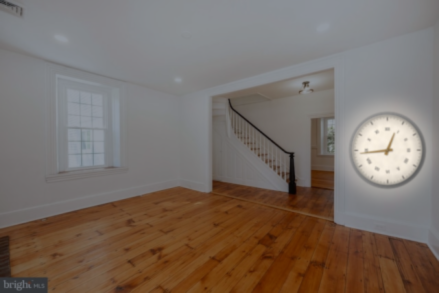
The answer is 12,44
